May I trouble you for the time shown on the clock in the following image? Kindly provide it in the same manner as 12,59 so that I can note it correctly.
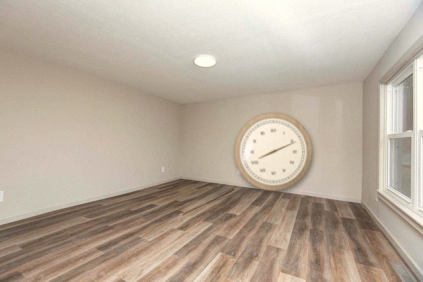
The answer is 8,11
